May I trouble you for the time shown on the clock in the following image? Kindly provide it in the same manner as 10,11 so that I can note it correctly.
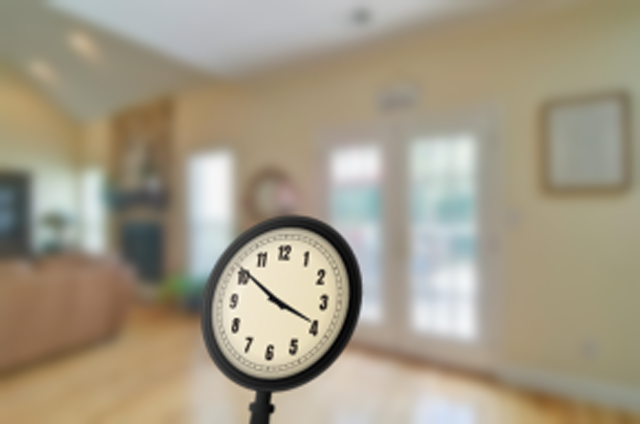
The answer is 3,51
